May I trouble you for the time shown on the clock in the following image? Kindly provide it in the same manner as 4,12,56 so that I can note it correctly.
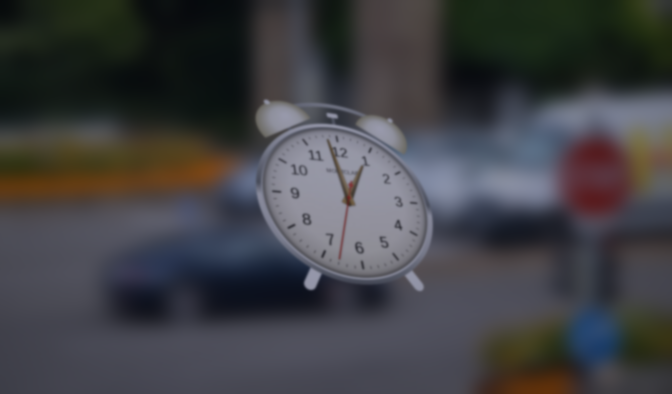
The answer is 12,58,33
